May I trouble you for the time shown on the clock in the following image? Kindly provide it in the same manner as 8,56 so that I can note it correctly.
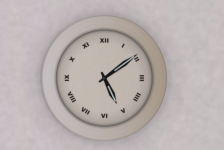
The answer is 5,09
